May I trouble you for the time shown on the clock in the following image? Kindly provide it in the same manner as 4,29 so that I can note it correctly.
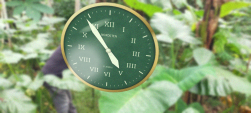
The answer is 4,54
